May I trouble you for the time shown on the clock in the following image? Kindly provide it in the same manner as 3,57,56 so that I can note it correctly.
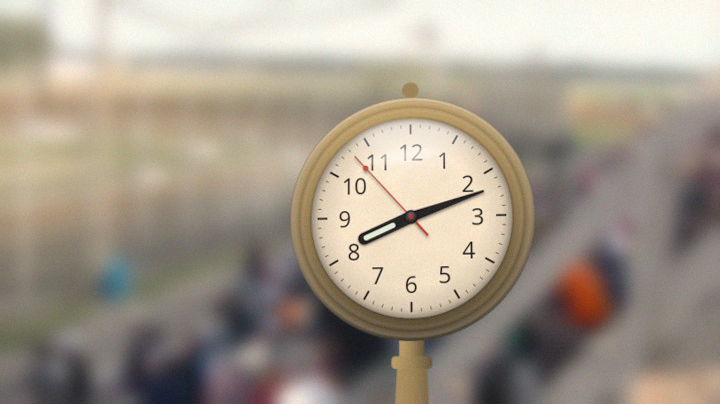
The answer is 8,11,53
